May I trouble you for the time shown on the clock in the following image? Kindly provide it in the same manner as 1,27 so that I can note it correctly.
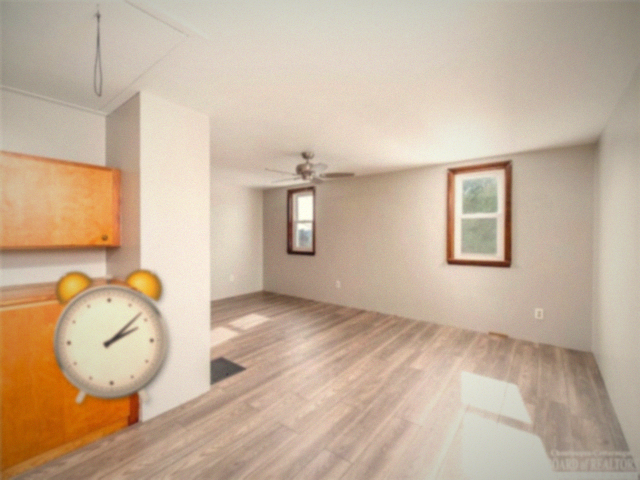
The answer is 2,08
